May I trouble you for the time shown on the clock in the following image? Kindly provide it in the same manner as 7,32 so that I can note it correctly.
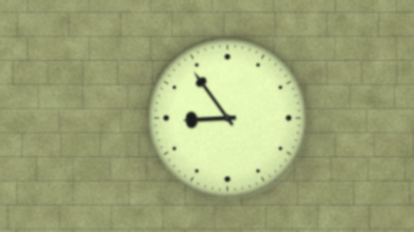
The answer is 8,54
